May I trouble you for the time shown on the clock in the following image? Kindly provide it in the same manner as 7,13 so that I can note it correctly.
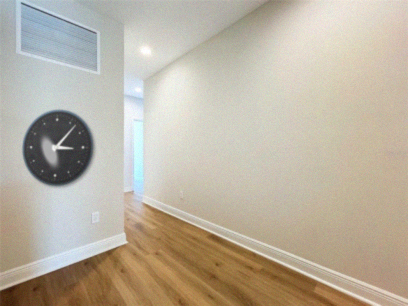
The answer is 3,07
